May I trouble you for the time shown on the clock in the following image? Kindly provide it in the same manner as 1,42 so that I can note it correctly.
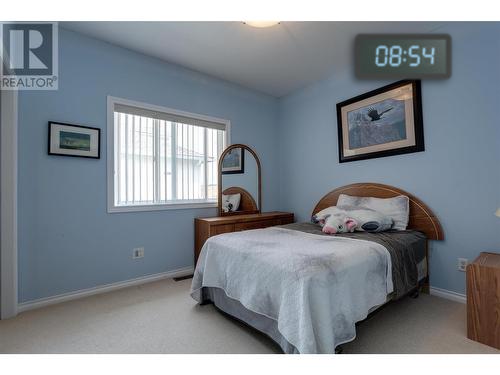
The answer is 8,54
